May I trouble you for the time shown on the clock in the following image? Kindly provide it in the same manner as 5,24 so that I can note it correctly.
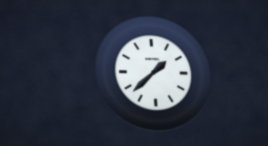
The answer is 1,38
